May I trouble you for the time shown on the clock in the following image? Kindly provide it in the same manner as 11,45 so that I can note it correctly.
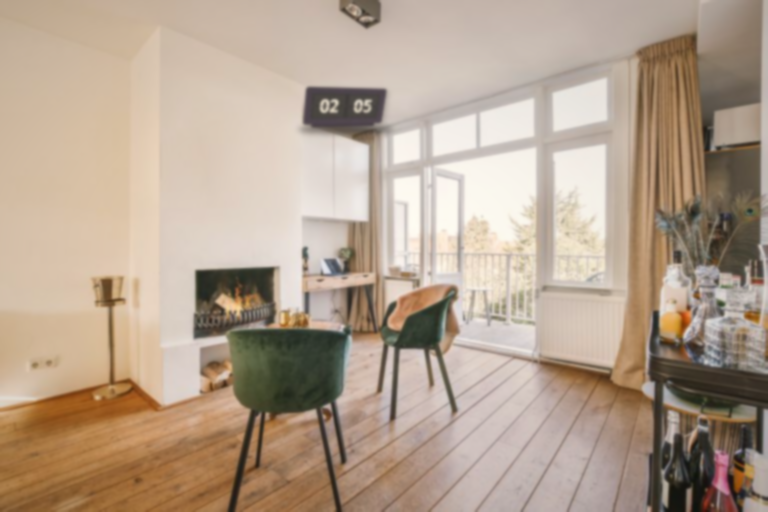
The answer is 2,05
